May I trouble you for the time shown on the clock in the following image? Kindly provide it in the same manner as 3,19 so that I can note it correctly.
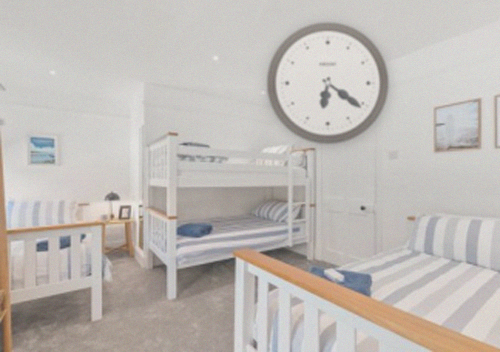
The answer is 6,21
